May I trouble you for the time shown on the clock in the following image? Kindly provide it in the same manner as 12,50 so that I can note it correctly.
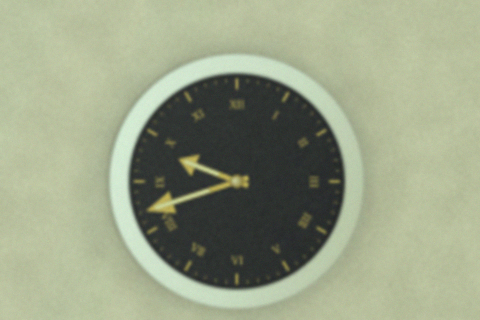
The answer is 9,42
